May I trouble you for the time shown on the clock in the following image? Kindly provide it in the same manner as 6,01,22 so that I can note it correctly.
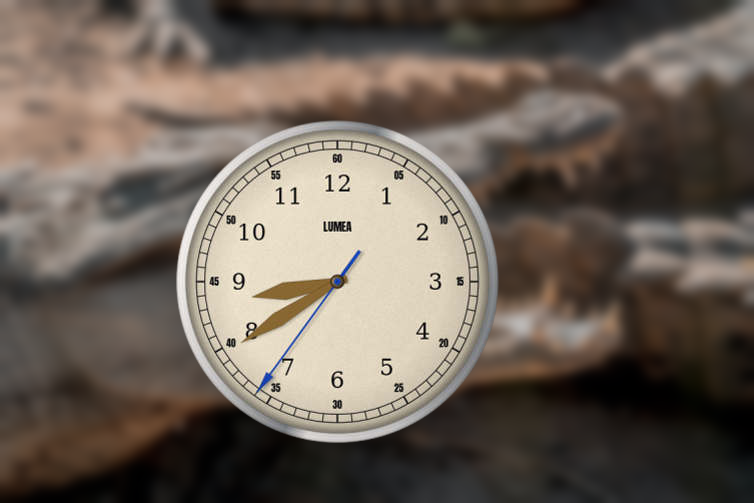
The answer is 8,39,36
